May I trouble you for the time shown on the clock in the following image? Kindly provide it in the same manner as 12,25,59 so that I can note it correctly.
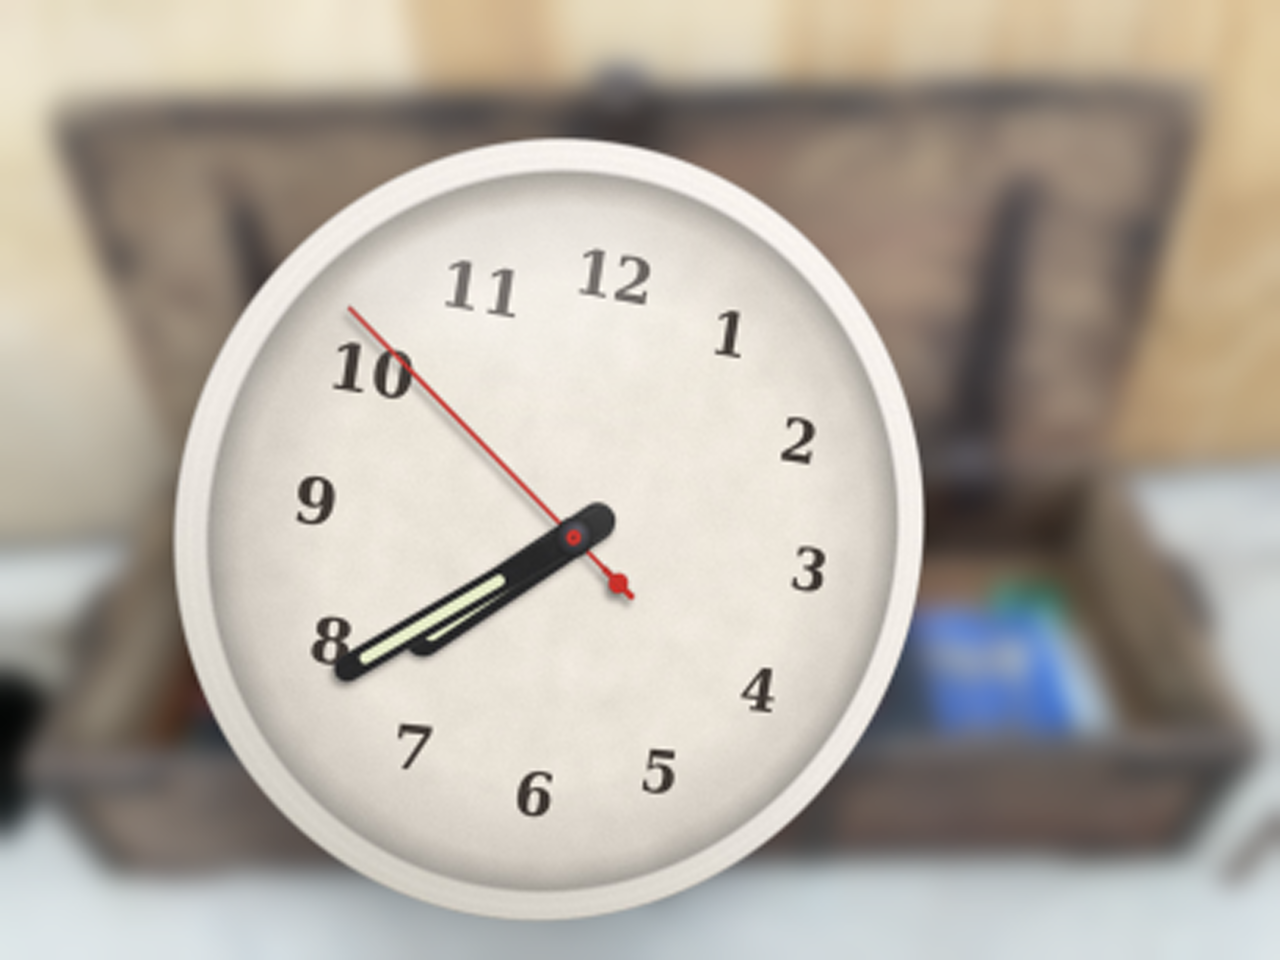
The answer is 7,38,51
